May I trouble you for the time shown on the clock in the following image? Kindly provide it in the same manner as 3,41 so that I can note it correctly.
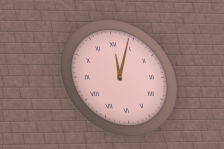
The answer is 12,04
